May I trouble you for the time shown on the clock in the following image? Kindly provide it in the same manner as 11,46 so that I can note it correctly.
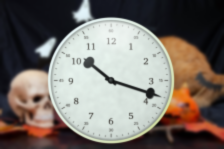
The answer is 10,18
